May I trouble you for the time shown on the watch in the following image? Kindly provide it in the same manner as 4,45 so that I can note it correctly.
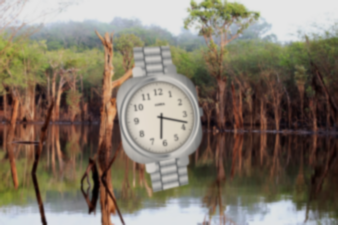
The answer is 6,18
